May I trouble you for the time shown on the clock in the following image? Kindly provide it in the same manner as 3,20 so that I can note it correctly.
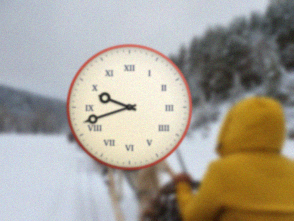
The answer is 9,42
